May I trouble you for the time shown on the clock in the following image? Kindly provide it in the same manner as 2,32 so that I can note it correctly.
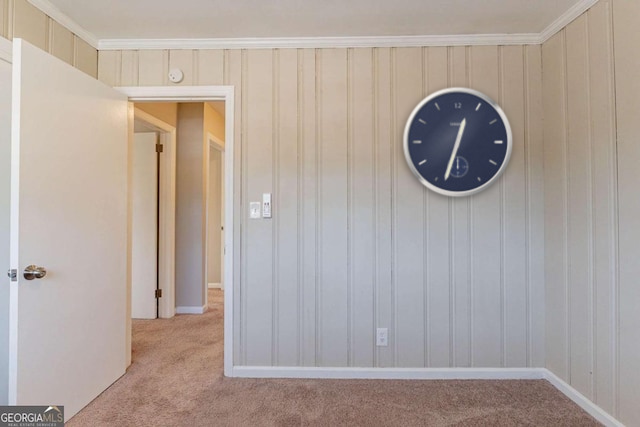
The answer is 12,33
